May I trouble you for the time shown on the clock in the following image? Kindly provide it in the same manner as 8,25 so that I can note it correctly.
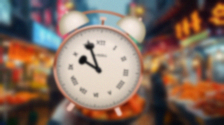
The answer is 9,56
